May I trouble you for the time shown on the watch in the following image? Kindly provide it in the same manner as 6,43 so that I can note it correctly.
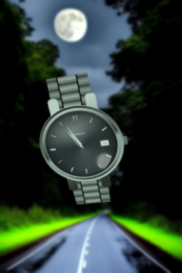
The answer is 10,56
